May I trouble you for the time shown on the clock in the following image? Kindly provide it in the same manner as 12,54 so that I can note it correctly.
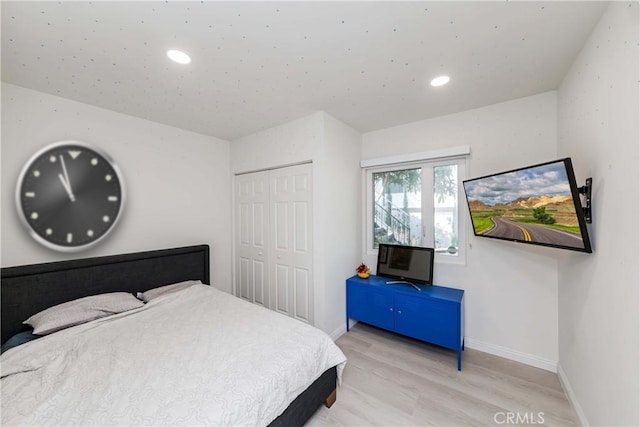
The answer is 10,57
